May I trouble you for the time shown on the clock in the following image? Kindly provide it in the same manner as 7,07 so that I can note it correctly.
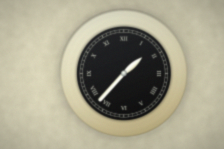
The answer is 1,37
